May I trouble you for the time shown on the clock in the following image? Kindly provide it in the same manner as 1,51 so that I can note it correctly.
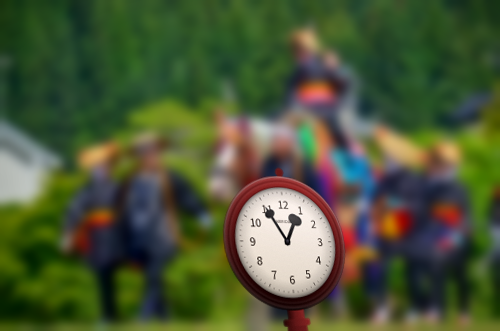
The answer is 12,55
